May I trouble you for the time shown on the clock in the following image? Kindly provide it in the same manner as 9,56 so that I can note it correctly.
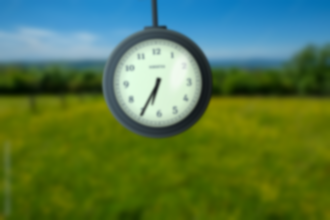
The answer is 6,35
